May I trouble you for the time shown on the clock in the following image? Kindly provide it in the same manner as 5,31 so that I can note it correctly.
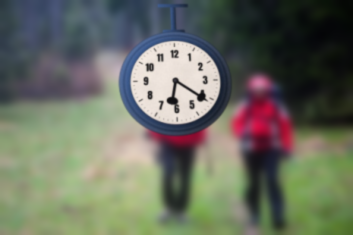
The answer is 6,21
